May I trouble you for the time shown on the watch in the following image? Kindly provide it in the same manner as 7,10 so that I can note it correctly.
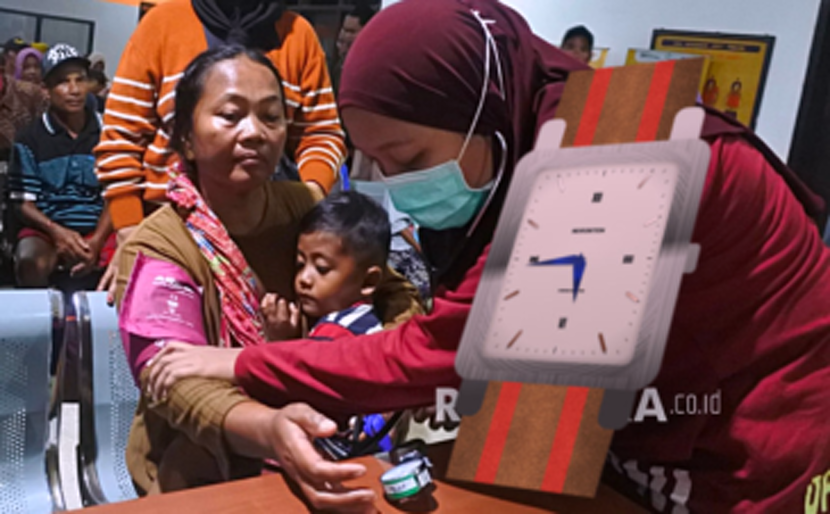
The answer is 5,44
